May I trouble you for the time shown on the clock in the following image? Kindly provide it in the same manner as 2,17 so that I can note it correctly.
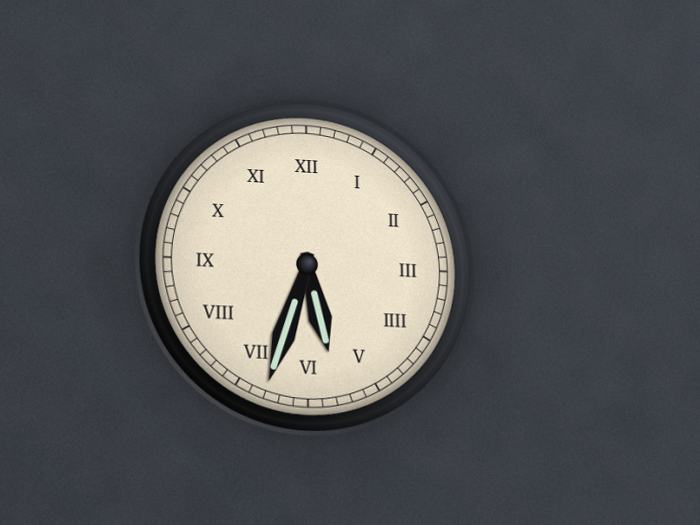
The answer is 5,33
